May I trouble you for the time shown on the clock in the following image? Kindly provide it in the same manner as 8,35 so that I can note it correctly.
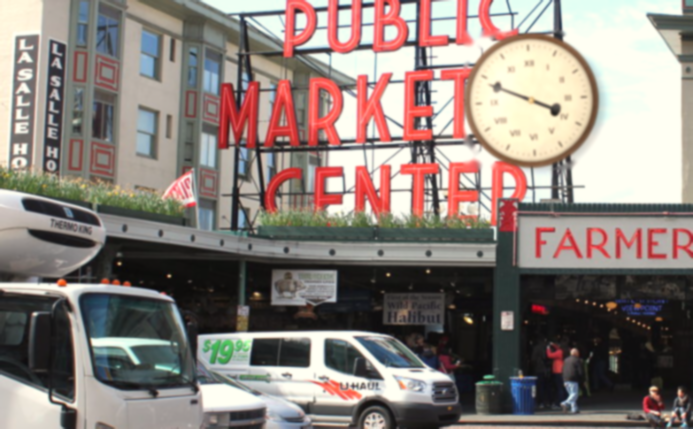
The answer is 3,49
